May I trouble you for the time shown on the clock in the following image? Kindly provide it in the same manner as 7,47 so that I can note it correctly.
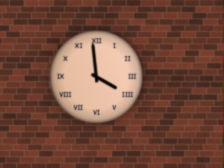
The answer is 3,59
